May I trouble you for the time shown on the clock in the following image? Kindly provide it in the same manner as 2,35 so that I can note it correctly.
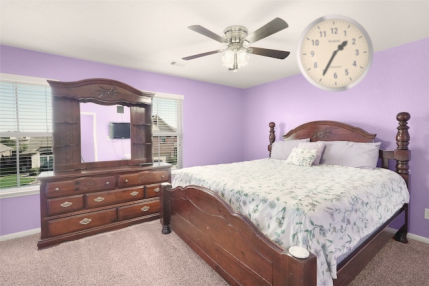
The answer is 1,35
